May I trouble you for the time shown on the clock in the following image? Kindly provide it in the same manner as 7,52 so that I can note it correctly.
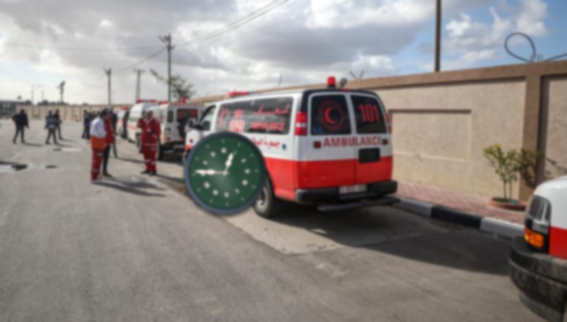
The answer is 12,46
